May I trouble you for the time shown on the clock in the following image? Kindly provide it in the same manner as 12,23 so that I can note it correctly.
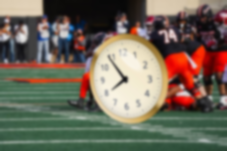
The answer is 7,54
